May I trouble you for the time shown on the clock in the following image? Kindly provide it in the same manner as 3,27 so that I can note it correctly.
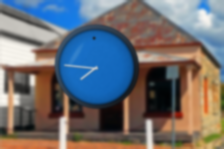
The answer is 7,46
